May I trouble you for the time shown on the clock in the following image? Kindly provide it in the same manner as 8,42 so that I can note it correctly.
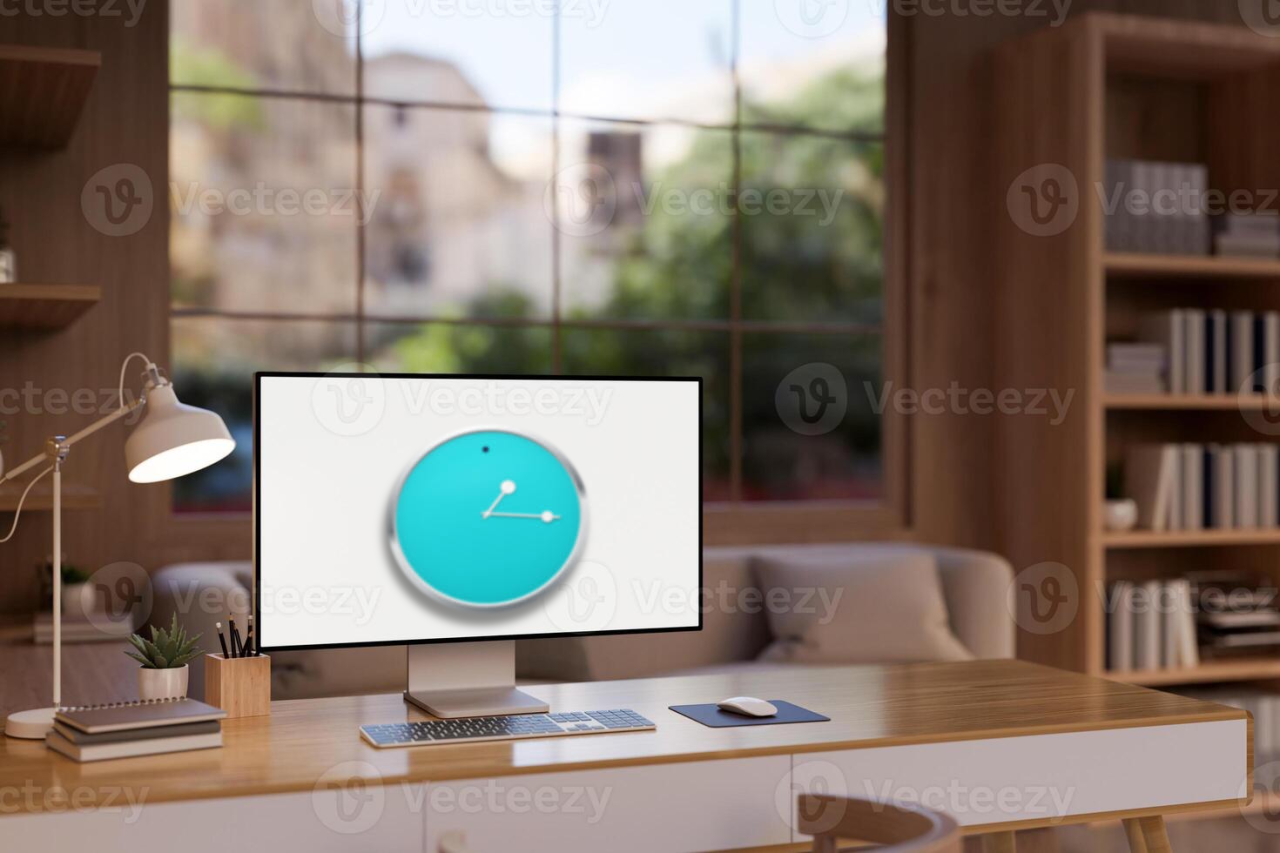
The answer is 1,16
